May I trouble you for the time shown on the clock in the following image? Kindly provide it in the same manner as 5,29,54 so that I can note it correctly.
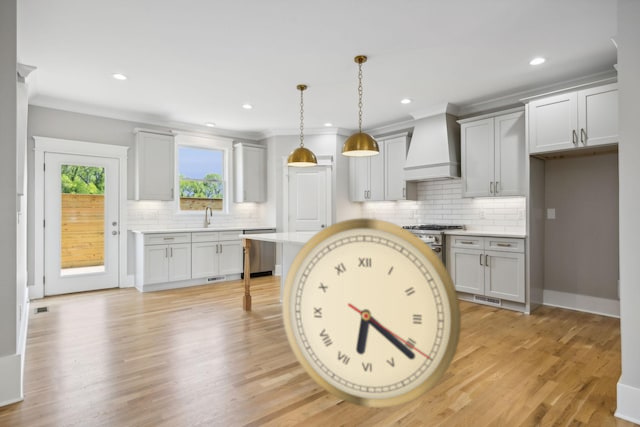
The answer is 6,21,20
